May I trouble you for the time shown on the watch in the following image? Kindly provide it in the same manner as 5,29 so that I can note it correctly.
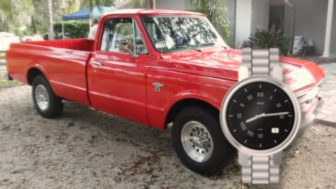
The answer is 8,14
